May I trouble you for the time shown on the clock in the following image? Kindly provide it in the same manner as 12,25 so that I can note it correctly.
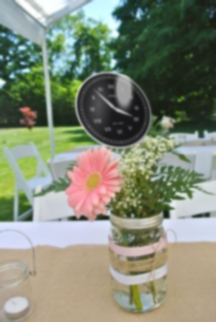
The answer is 3,53
